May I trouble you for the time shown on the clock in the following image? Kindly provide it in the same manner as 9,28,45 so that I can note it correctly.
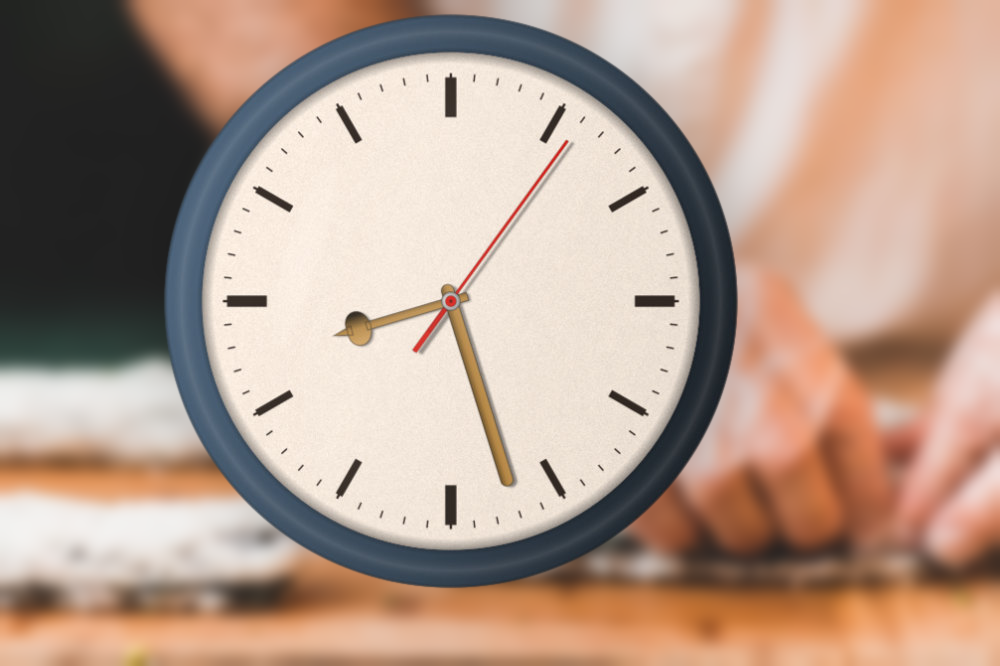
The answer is 8,27,06
